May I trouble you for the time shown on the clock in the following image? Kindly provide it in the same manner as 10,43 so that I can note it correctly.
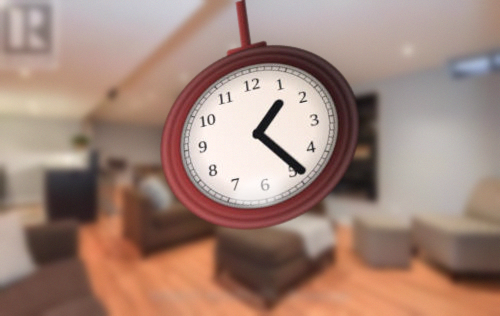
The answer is 1,24
